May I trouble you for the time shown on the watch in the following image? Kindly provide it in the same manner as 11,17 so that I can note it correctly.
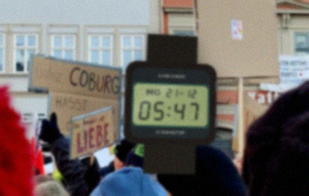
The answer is 5,47
